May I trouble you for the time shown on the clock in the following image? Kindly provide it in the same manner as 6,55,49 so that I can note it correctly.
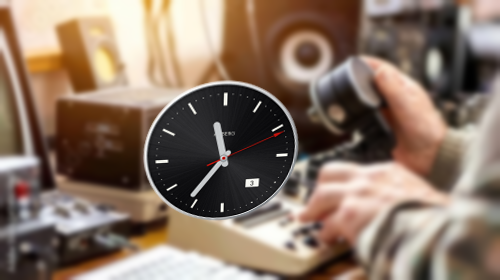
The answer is 11,36,11
